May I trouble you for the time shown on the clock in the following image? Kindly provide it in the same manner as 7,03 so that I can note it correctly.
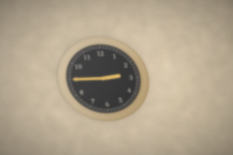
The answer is 2,45
